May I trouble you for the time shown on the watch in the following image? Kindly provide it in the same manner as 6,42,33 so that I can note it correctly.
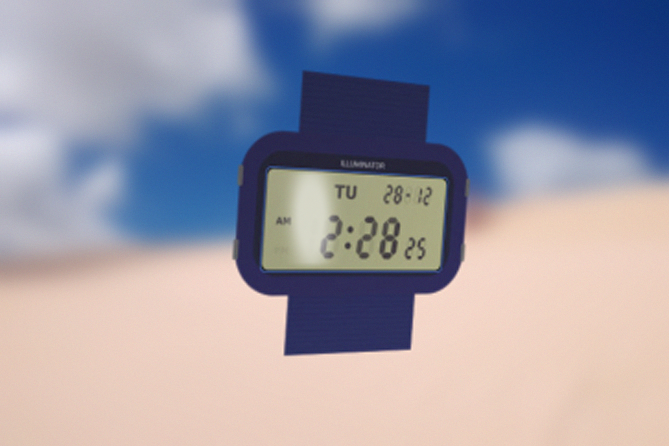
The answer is 2,28,25
